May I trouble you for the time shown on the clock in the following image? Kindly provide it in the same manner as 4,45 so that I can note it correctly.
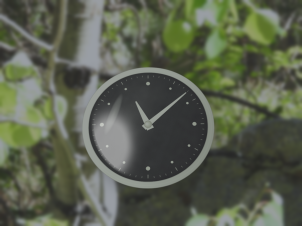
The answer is 11,08
